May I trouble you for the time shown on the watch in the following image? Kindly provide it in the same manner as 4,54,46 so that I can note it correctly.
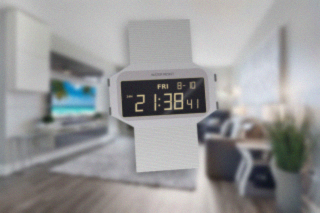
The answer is 21,38,41
